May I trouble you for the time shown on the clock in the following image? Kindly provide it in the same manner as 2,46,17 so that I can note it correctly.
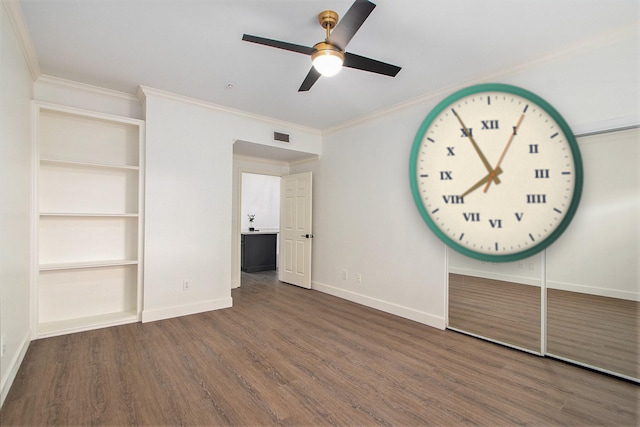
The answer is 7,55,05
